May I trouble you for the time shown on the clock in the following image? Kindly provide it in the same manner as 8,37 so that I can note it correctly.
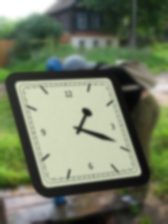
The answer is 1,19
